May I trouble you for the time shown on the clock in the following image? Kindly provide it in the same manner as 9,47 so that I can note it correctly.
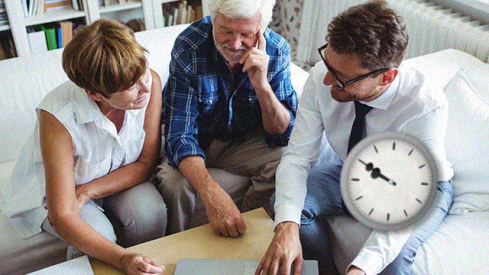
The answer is 9,50
